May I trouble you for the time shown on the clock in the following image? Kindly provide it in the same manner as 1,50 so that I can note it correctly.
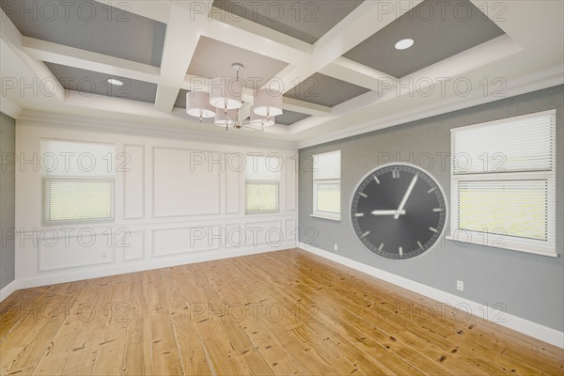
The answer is 9,05
